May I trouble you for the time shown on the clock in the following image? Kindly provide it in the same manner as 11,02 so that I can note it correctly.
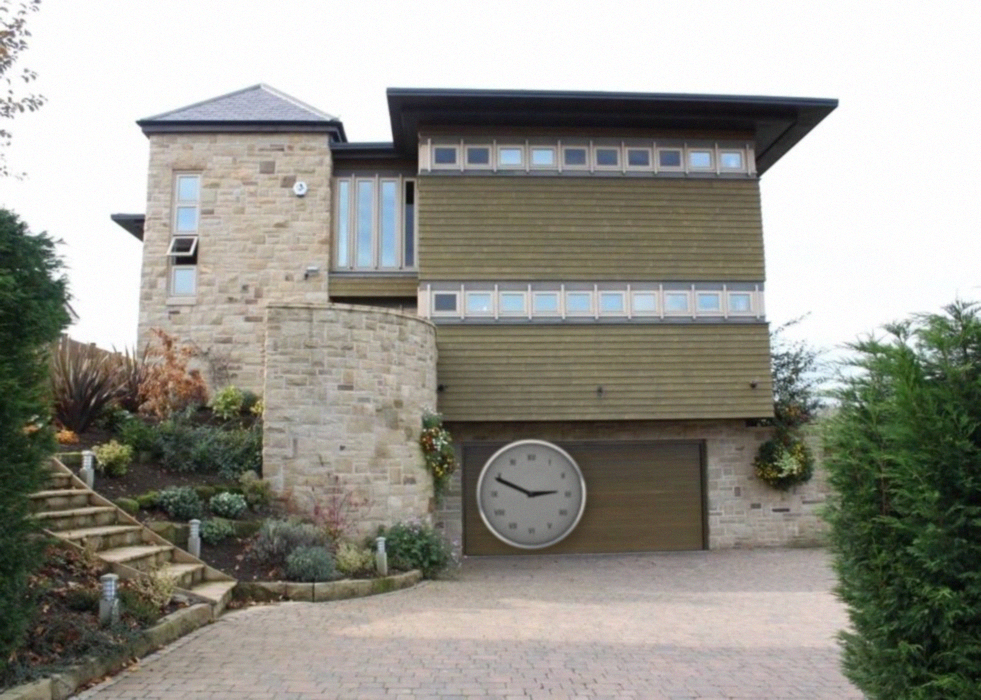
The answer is 2,49
